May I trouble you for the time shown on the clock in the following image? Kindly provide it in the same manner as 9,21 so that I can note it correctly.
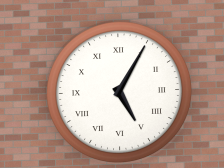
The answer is 5,05
